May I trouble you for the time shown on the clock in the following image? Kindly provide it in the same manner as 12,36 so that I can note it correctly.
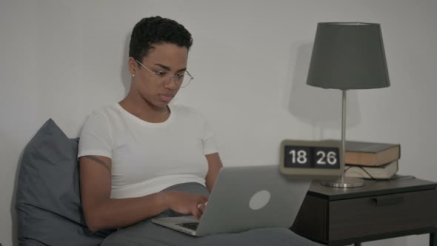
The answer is 18,26
